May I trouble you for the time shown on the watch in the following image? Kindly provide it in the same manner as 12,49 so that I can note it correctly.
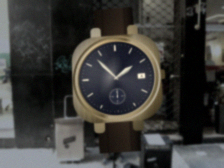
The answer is 1,53
